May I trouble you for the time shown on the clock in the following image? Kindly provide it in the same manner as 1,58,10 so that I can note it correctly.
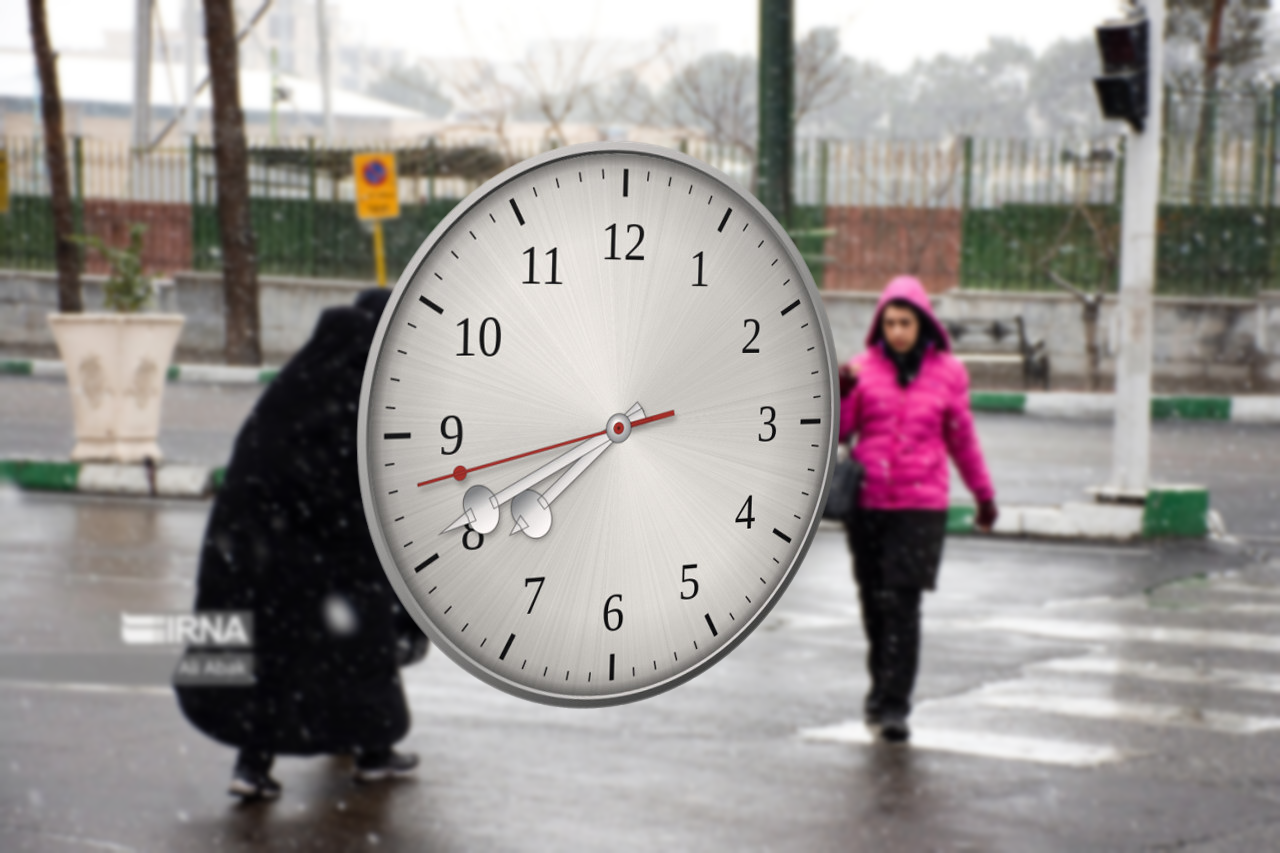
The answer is 7,40,43
